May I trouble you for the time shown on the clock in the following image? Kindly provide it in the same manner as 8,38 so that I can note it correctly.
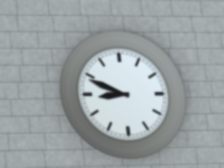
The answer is 8,49
